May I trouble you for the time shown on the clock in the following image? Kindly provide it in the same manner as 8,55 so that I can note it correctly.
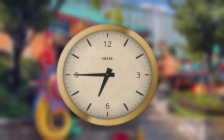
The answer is 6,45
